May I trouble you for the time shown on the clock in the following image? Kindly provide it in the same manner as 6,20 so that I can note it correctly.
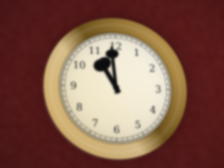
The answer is 10,59
